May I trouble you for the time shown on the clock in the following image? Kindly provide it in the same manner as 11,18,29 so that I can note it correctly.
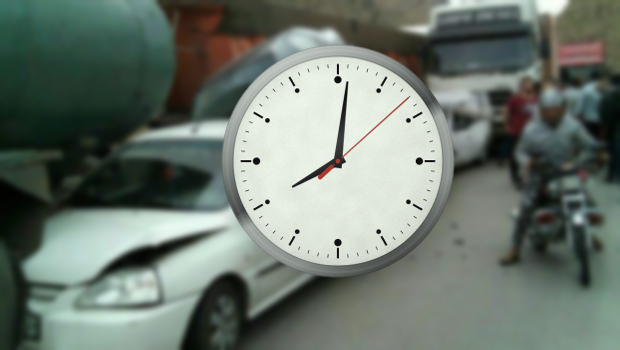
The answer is 8,01,08
